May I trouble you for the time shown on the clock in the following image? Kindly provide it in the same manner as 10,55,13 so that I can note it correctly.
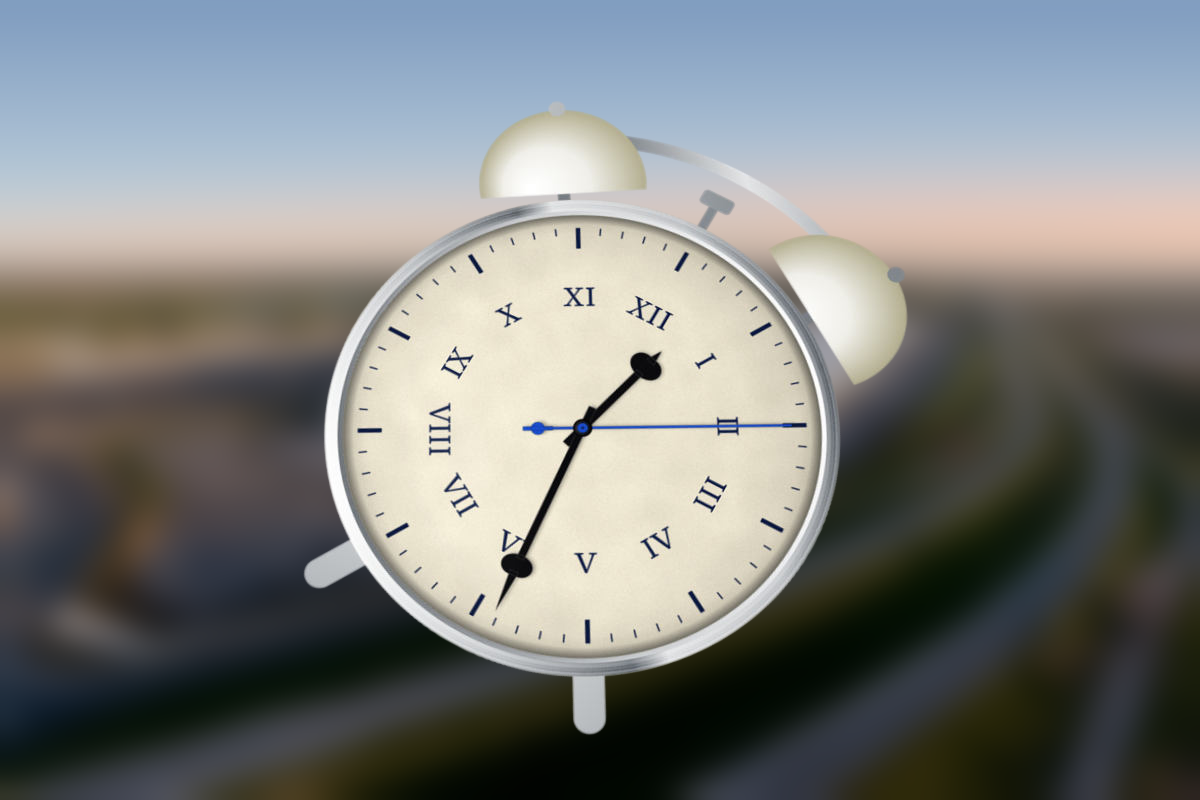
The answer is 12,29,10
